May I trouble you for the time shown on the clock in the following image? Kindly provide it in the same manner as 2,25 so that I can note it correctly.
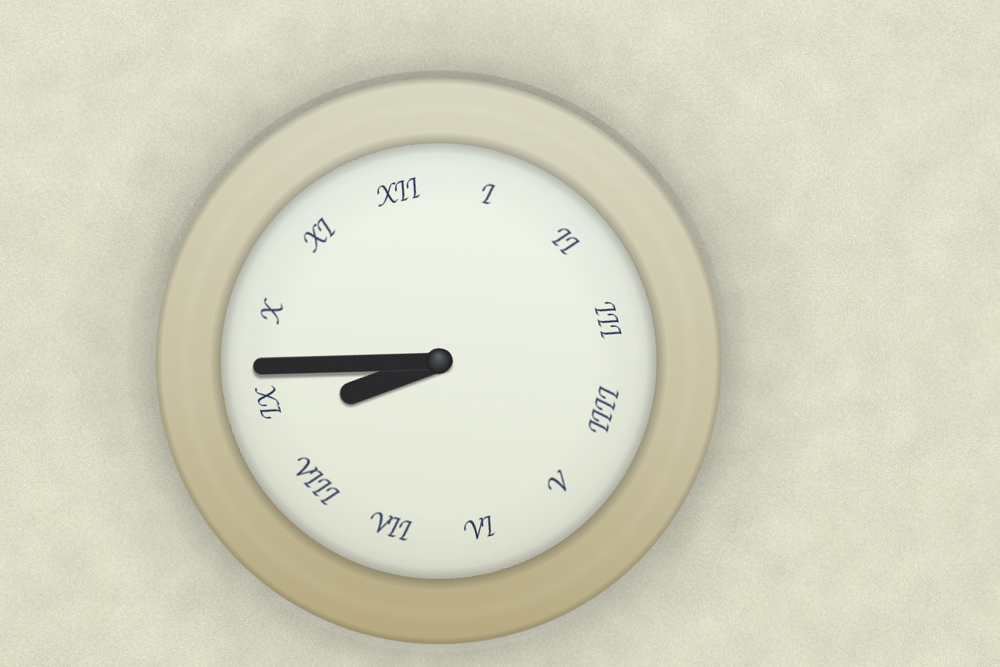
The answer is 8,47
